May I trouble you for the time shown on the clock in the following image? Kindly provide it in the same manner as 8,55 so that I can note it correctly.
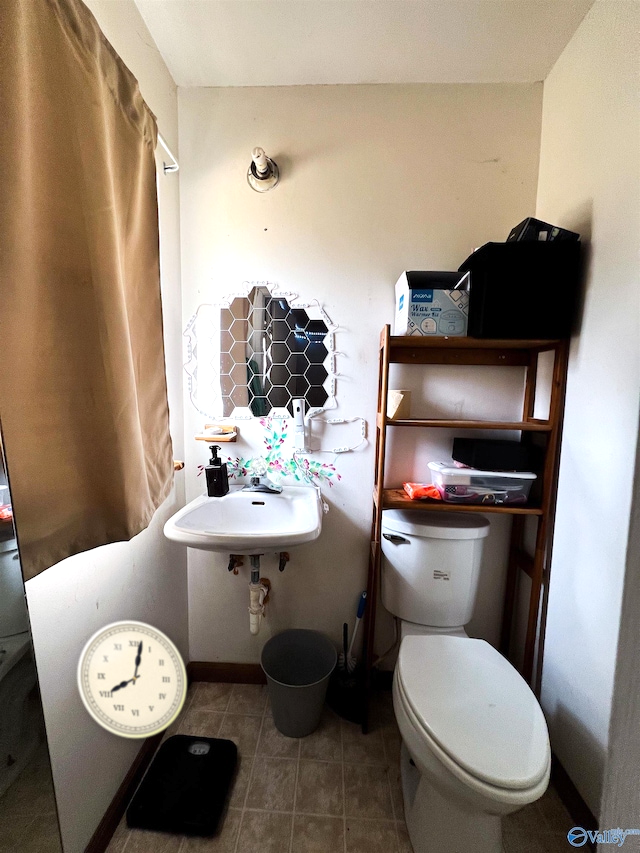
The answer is 8,02
